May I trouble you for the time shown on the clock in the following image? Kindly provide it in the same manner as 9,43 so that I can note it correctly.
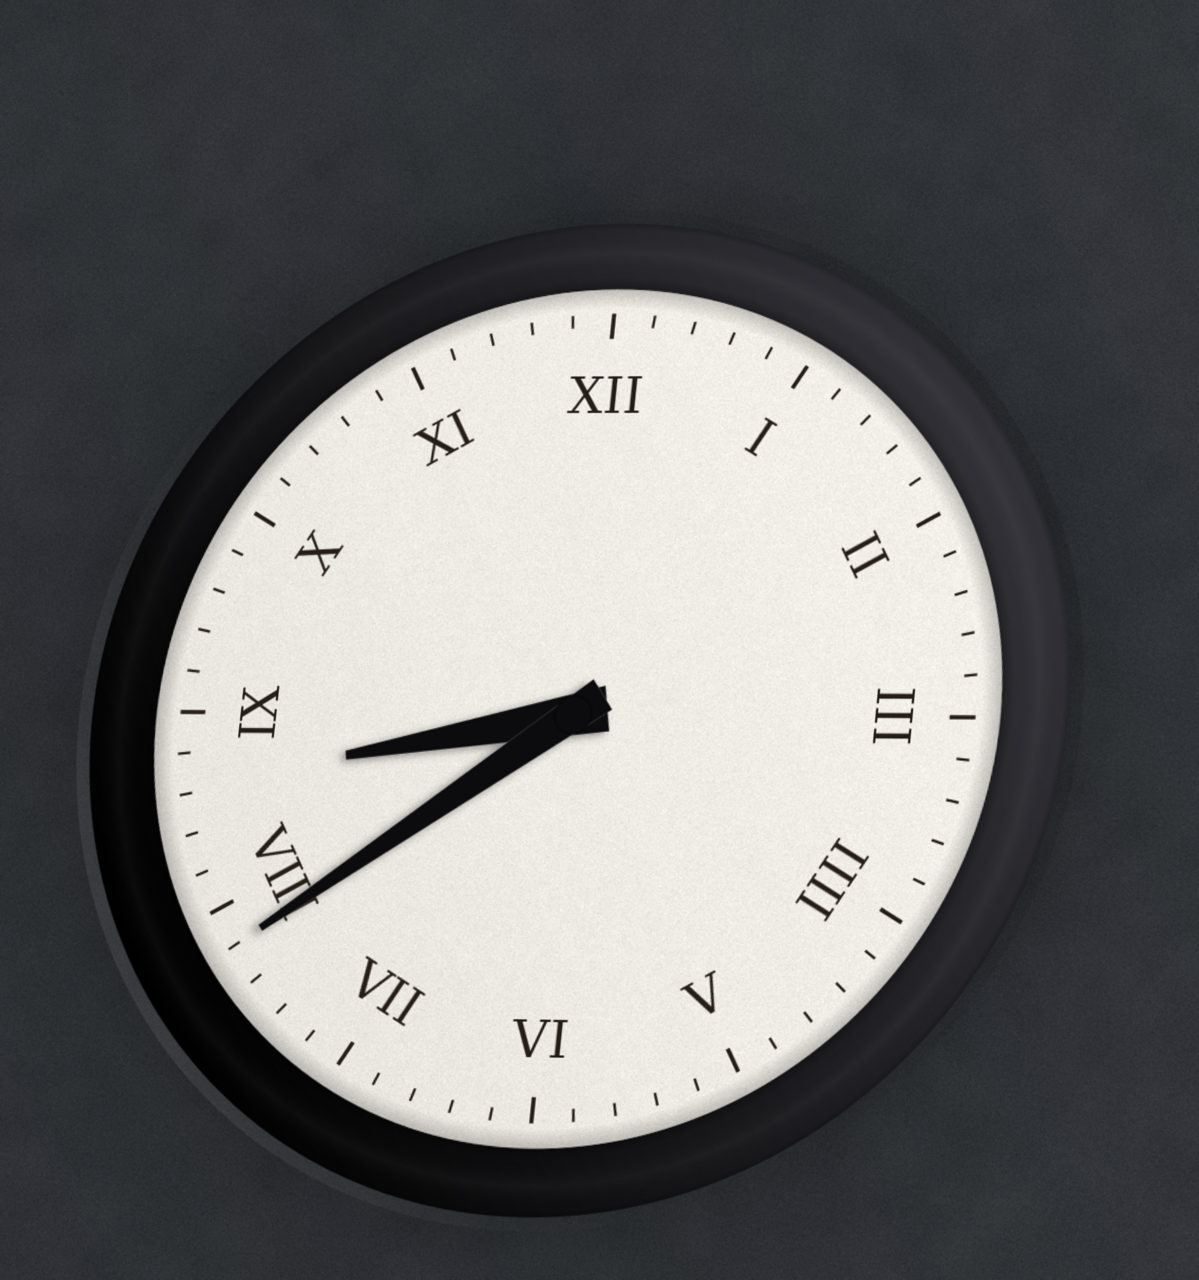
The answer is 8,39
